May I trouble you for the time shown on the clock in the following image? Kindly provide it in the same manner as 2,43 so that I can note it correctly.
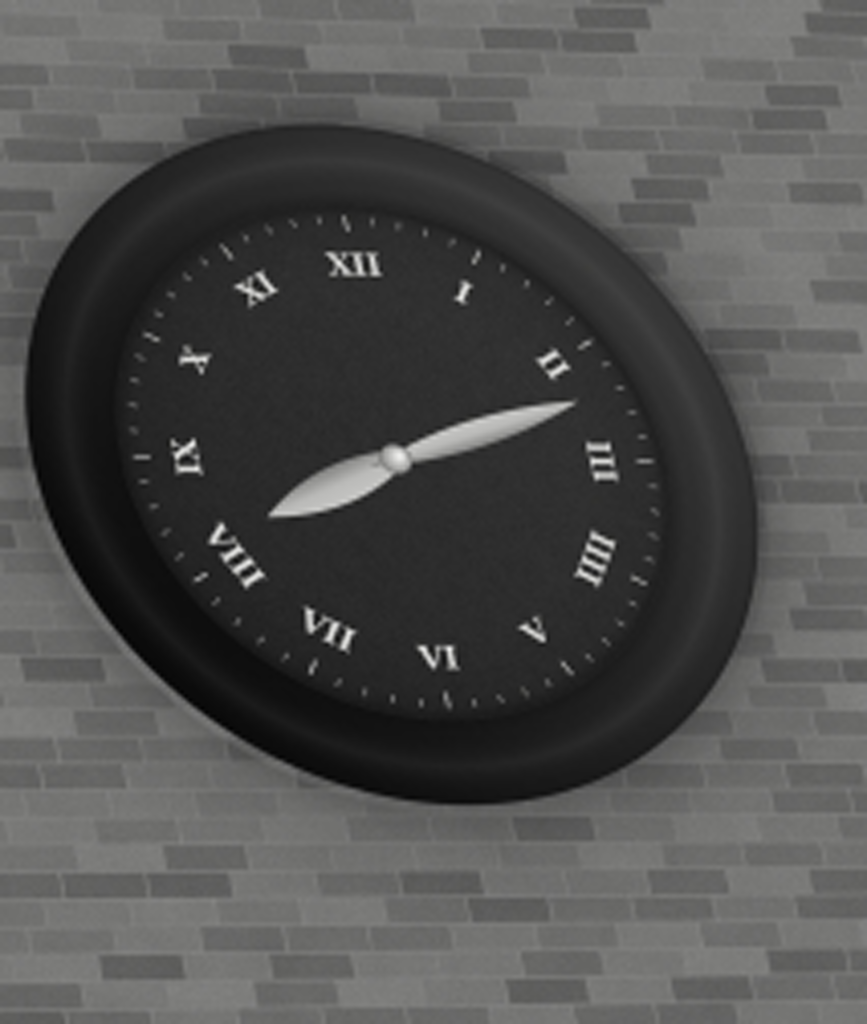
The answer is 8,12
